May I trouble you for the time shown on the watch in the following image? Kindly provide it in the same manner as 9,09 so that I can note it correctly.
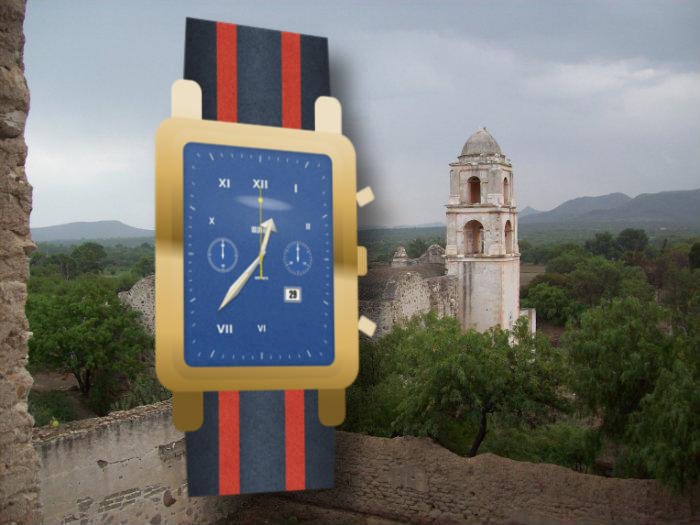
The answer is 12,37
